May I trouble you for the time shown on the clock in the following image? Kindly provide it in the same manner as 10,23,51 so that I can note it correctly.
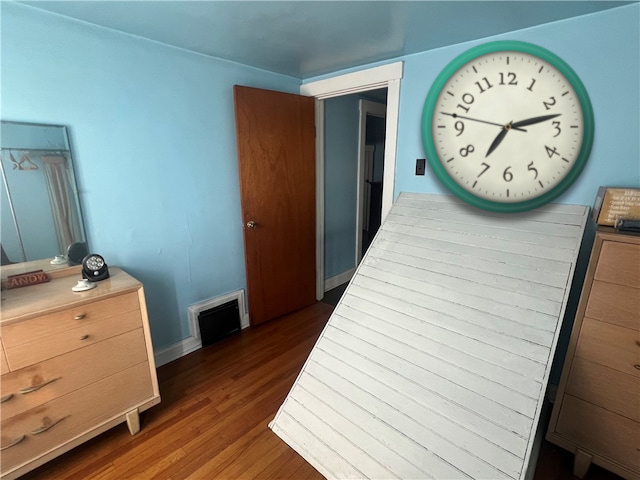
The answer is 7,12,47
